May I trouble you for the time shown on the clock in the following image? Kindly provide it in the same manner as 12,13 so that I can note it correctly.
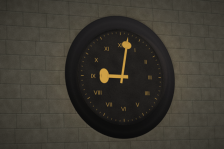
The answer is 9,02
